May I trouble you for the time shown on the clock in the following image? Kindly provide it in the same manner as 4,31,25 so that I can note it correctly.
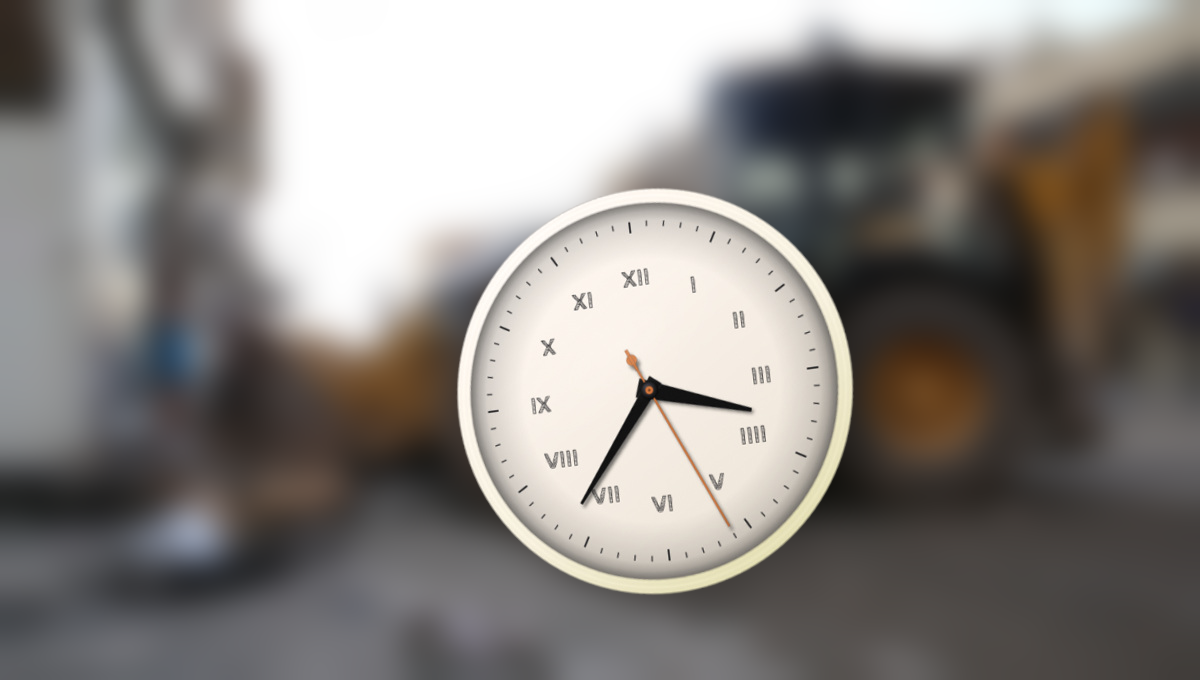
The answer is 3,36,26
